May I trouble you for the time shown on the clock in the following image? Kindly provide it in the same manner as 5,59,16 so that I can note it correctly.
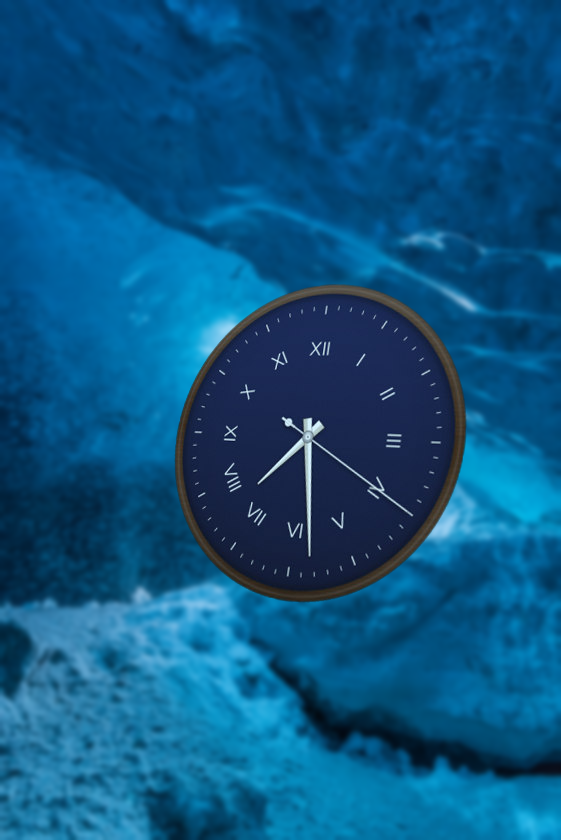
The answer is 7,28,20
